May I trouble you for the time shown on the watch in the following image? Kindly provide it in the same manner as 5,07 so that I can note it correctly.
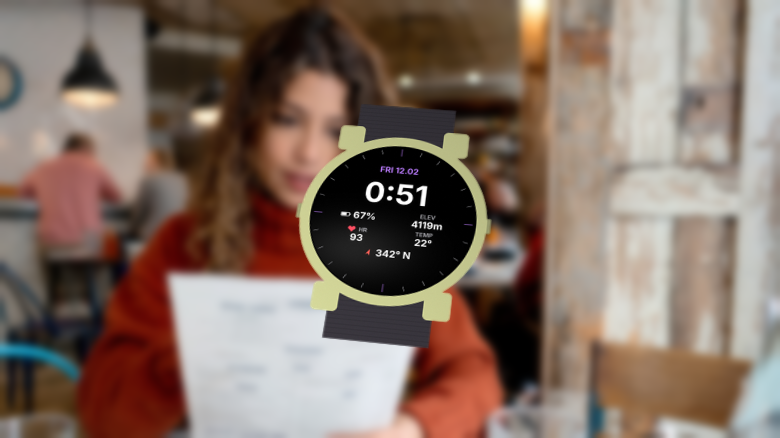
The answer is 0,51
